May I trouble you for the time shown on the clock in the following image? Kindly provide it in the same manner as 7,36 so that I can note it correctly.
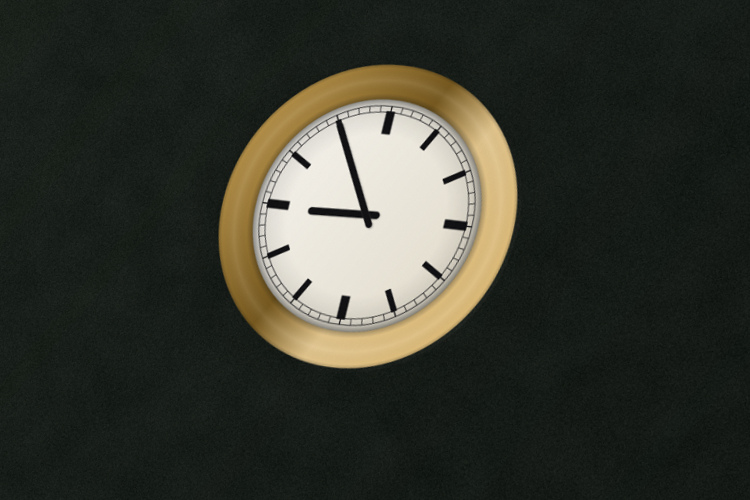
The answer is 8,55
